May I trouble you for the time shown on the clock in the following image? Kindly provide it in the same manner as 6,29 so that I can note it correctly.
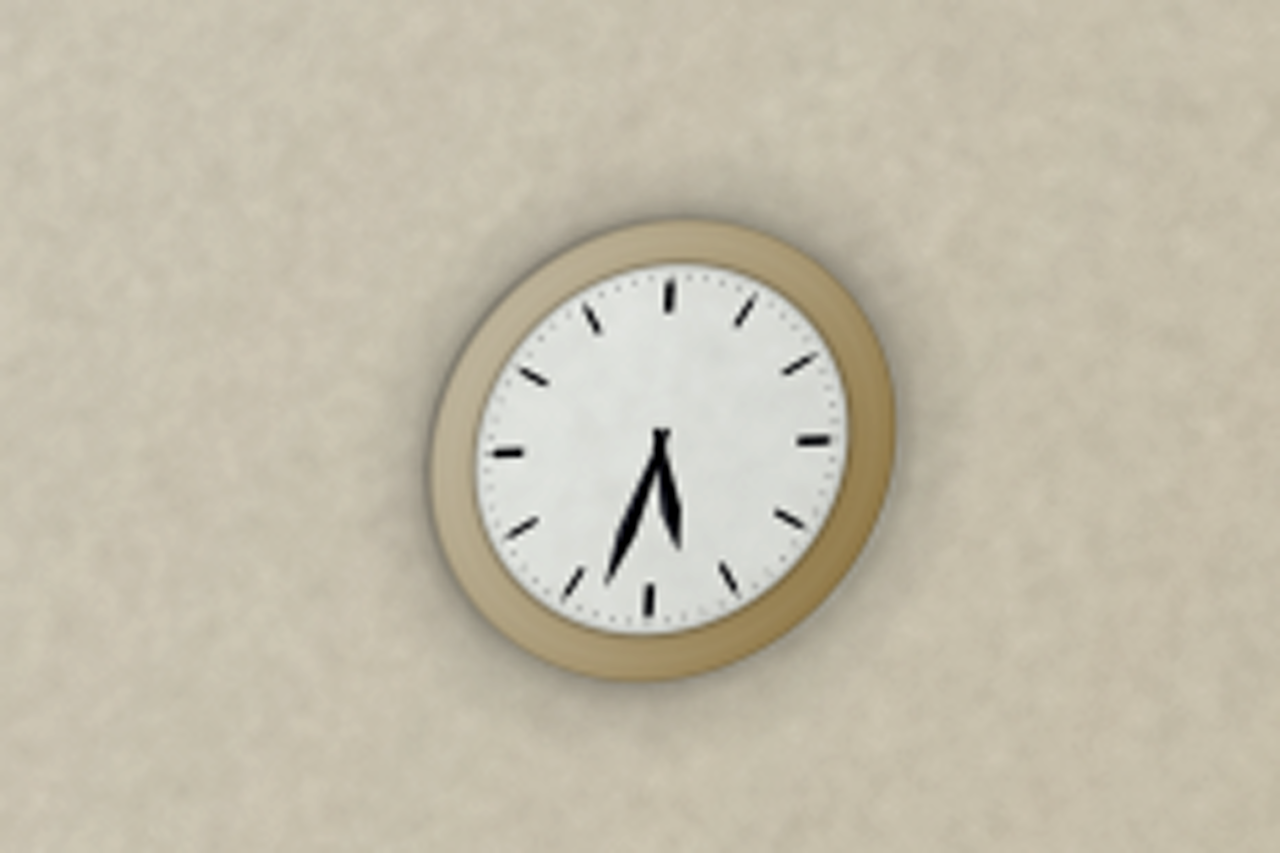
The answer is 5,33
